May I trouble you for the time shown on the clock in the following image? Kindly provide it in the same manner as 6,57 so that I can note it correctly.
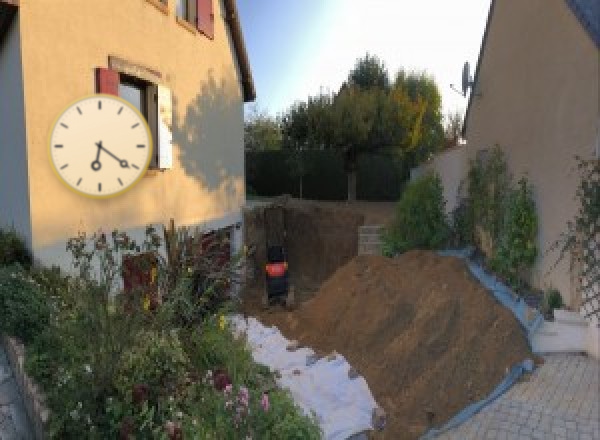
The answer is 6,21
